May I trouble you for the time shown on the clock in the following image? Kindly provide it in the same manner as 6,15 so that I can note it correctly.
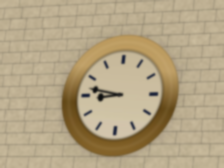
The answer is 8,47
